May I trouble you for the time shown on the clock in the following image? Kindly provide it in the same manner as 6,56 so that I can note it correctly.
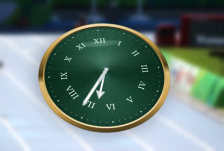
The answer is 6,36
